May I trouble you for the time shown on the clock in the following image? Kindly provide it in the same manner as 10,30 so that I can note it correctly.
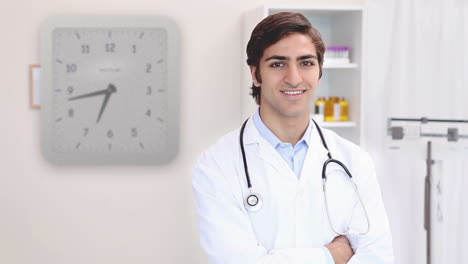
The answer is 6,43
